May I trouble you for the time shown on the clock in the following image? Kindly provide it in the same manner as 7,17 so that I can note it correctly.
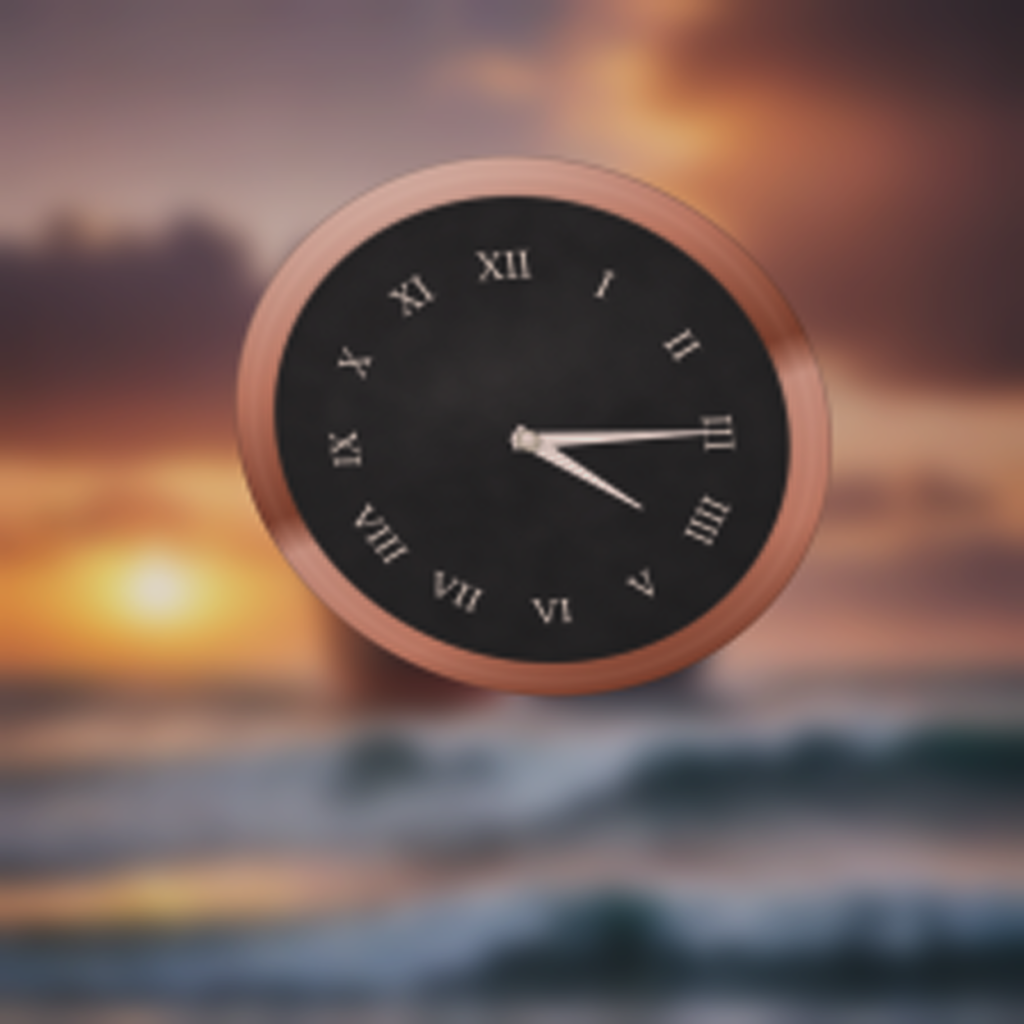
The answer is 4,15
